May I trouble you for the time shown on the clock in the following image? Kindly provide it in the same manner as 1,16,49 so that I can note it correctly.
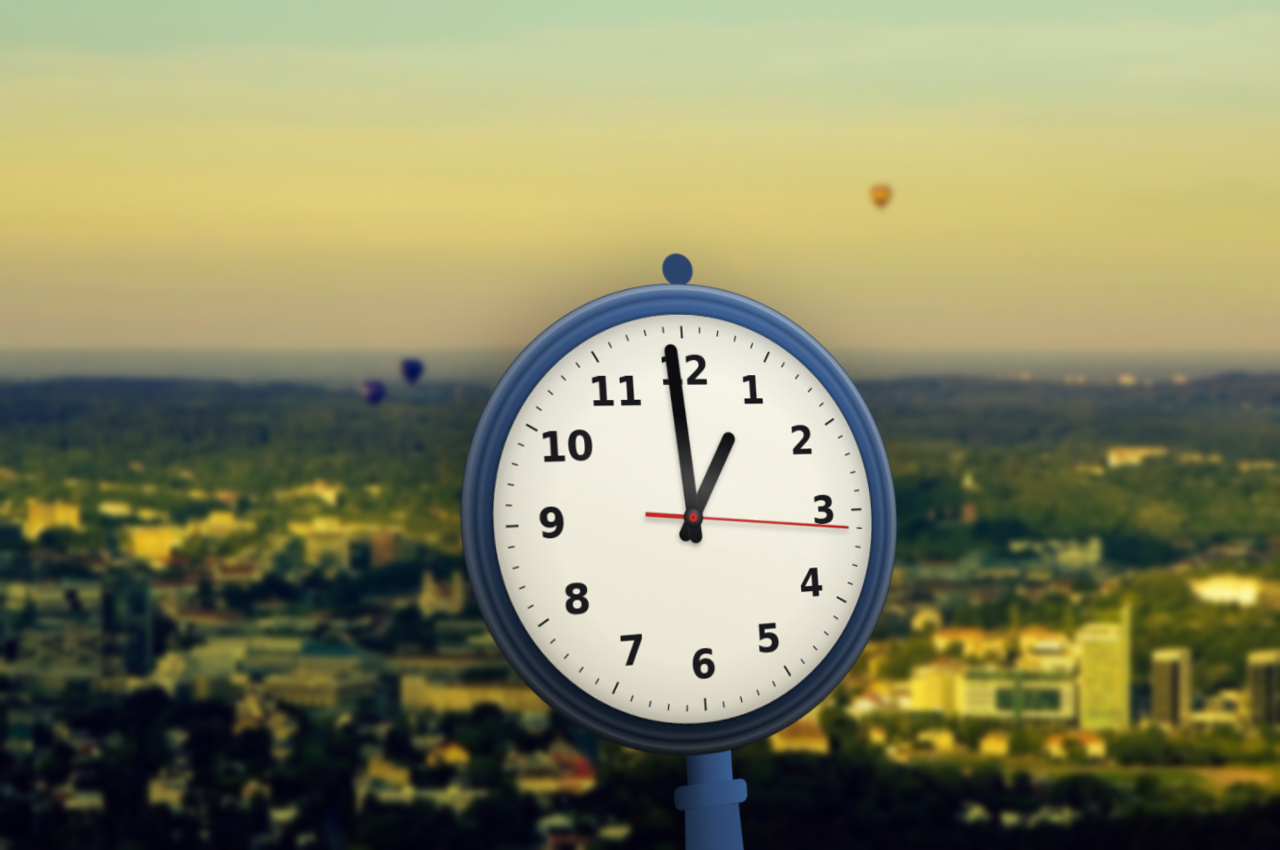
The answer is 12,59,16
